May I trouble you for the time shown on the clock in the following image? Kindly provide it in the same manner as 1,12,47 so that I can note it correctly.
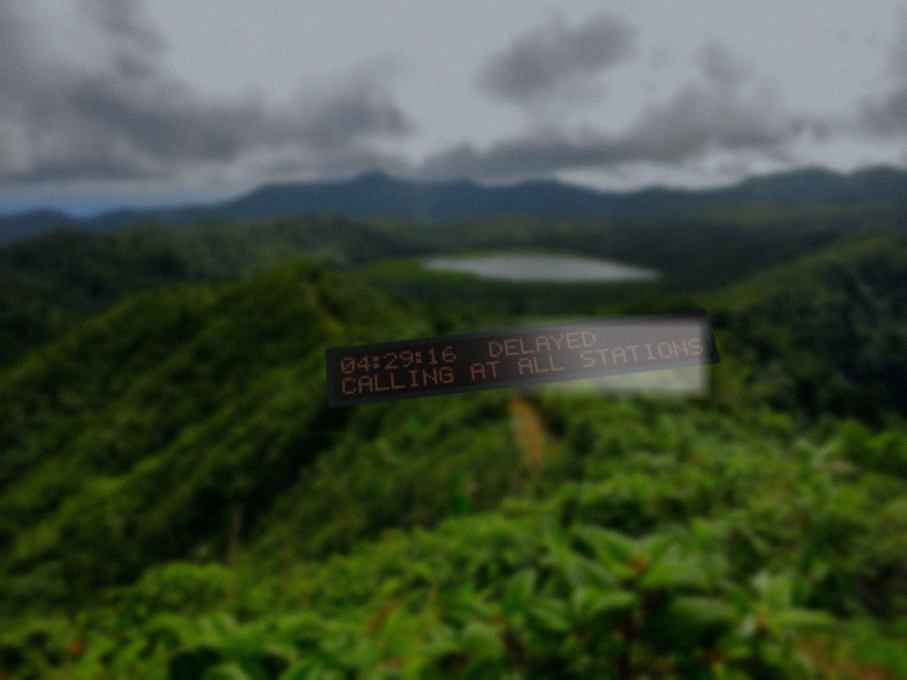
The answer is 4,29,16
